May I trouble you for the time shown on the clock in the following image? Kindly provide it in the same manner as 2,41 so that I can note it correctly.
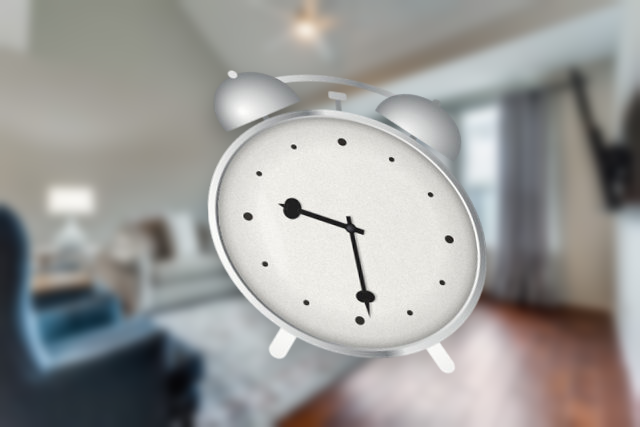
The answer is 9,29
